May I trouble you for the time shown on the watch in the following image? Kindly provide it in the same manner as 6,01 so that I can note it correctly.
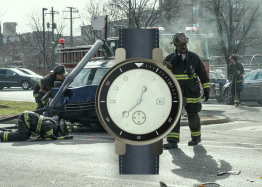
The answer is 12,38
